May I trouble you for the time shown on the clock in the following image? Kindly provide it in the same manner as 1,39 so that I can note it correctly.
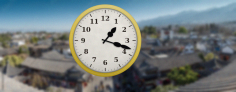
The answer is 1,18
